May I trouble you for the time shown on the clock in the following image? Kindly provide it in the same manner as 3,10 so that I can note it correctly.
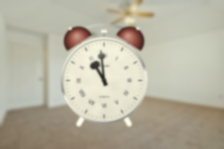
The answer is 10,59
